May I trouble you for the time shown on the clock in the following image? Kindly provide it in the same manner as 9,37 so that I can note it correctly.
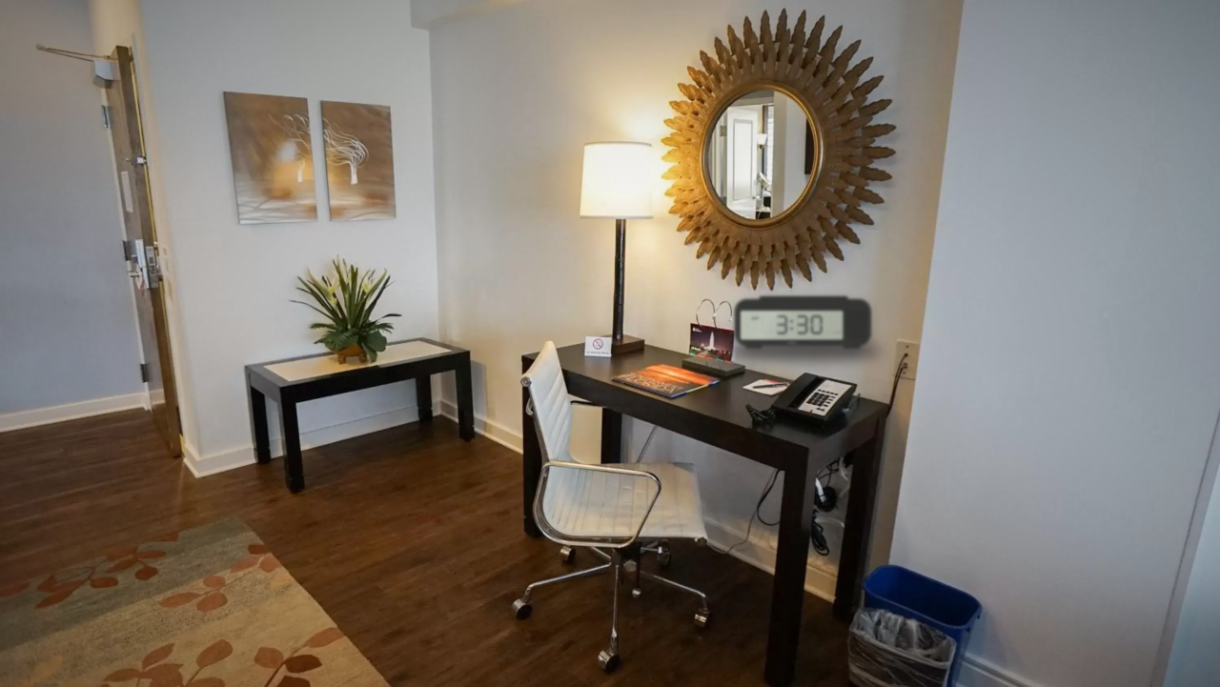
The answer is 3,30
